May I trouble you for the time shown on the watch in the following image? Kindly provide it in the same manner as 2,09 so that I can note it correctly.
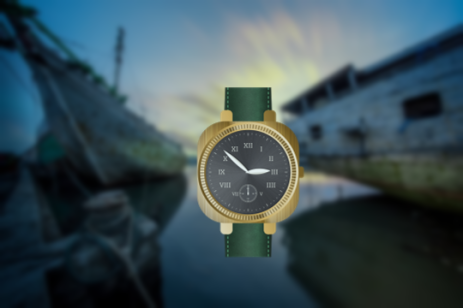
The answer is 2,52
